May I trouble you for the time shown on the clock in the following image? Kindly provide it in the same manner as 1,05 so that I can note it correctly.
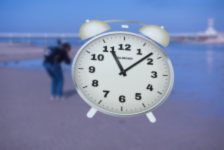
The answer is 11,08
